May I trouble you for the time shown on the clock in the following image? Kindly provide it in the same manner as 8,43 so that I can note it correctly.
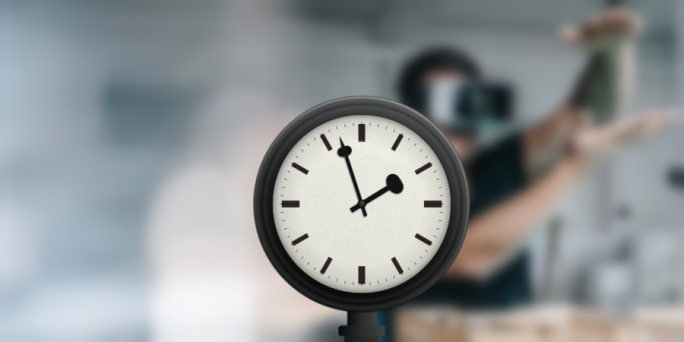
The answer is 1,57
